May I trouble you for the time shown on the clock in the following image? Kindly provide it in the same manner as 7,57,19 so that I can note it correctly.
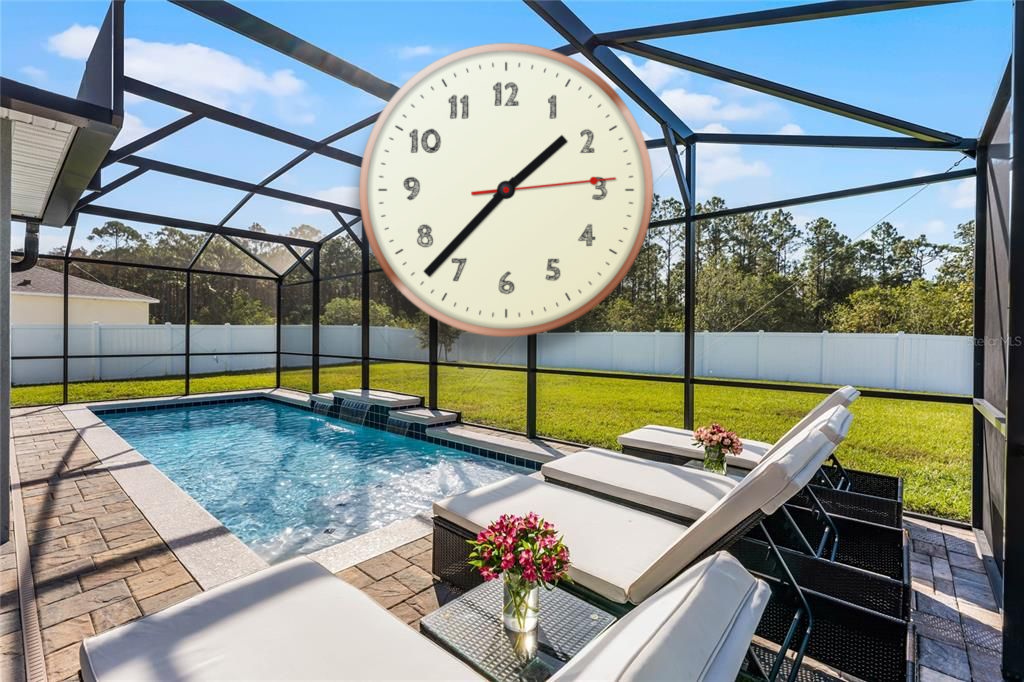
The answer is 1,37,14
